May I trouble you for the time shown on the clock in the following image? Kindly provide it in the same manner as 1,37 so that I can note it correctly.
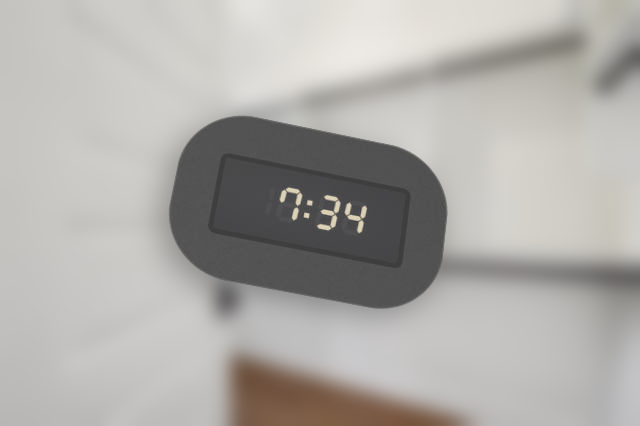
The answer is 7,34
